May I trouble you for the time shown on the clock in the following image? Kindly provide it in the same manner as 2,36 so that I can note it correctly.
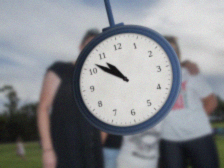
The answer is 10,52
